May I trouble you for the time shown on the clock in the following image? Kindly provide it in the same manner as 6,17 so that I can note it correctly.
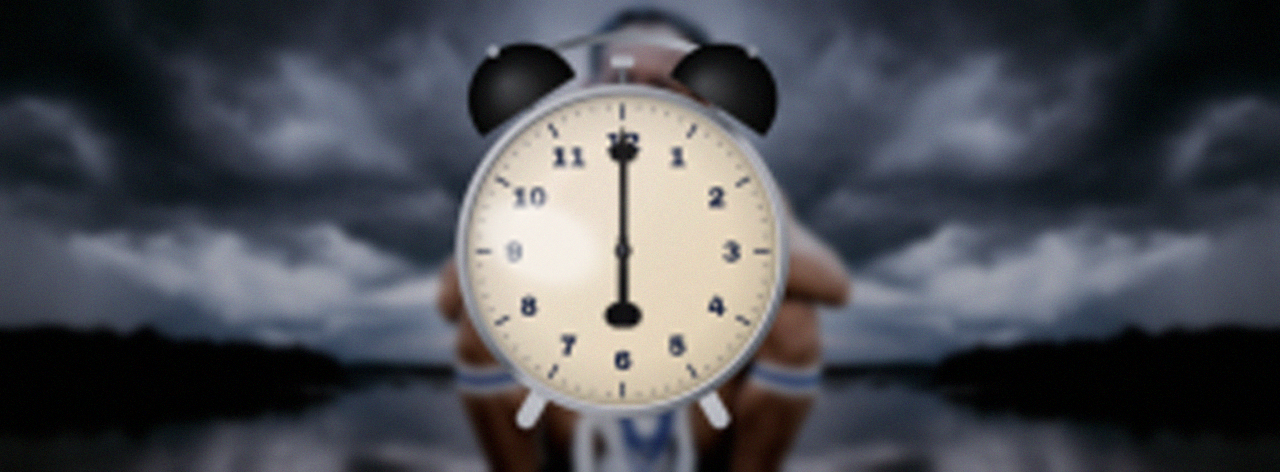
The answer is 6,00
